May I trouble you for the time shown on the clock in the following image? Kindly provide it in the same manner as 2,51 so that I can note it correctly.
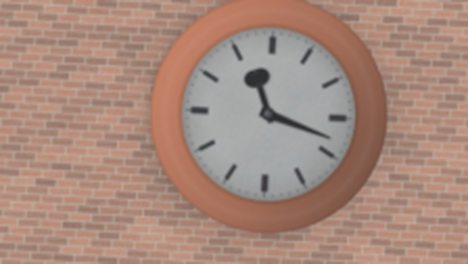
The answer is 11,18
